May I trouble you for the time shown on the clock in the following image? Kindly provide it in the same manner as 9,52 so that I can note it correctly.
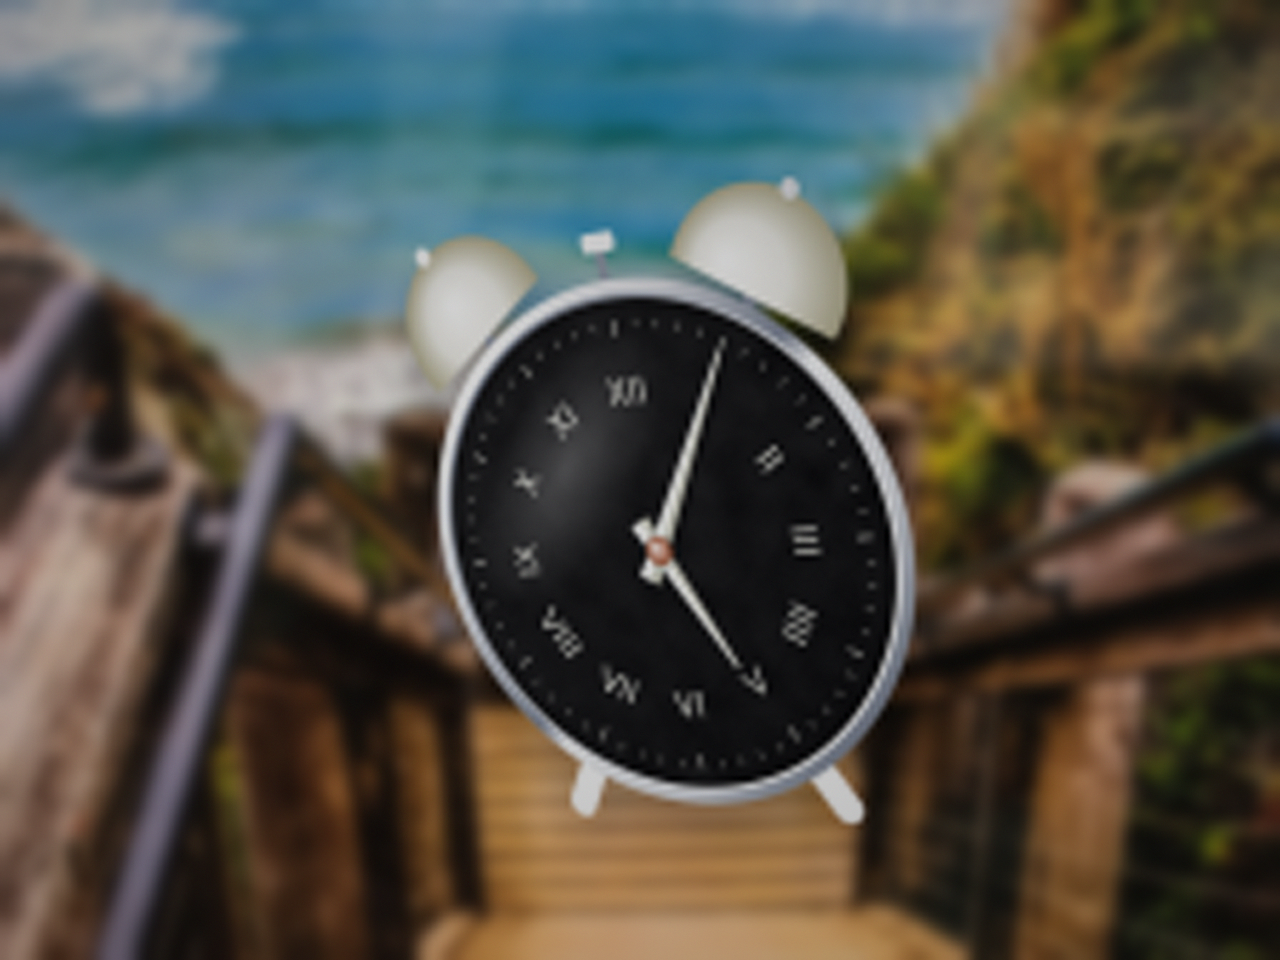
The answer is 5,05
